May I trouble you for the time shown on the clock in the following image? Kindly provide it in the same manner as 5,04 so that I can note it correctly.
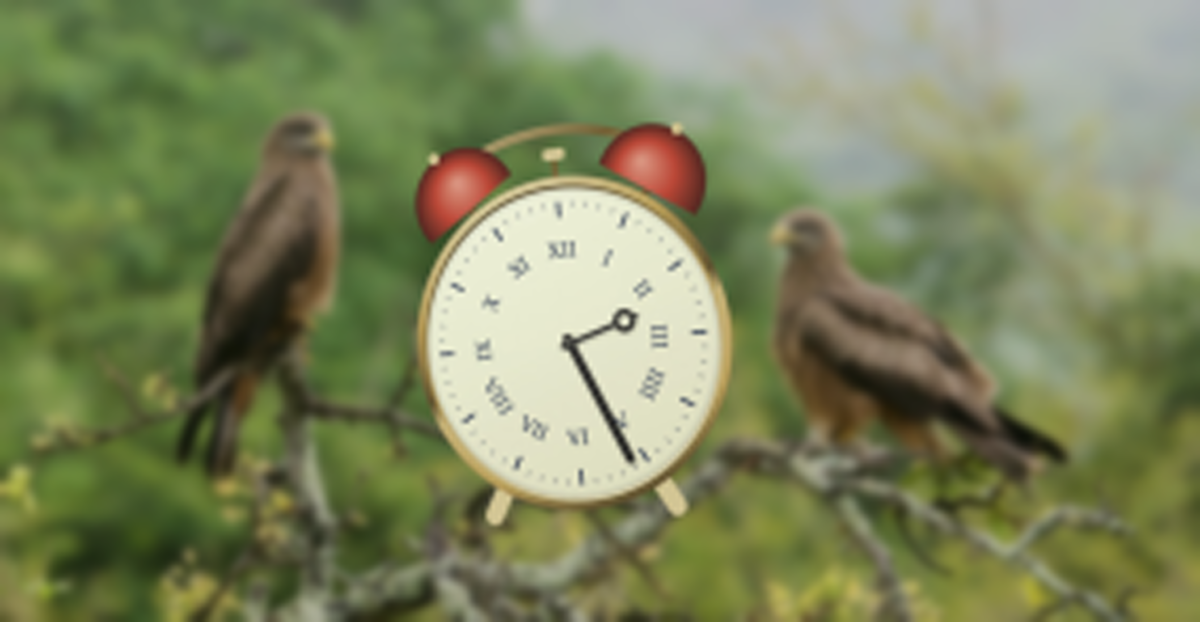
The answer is 2,26
